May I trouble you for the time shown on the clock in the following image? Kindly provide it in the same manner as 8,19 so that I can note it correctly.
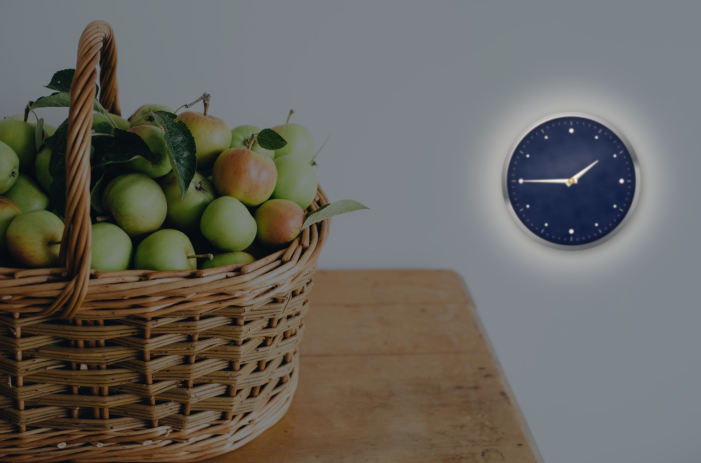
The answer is 1,45
